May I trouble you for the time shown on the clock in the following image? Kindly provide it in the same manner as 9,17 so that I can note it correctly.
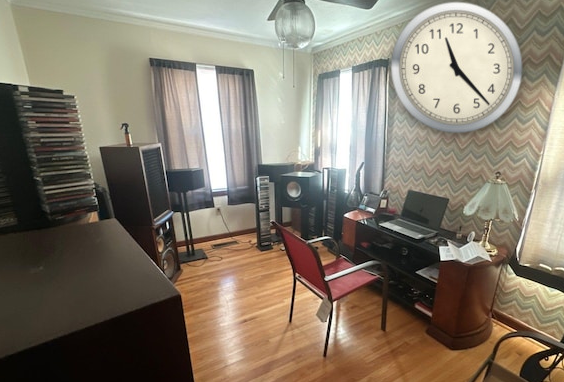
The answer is 11,23
